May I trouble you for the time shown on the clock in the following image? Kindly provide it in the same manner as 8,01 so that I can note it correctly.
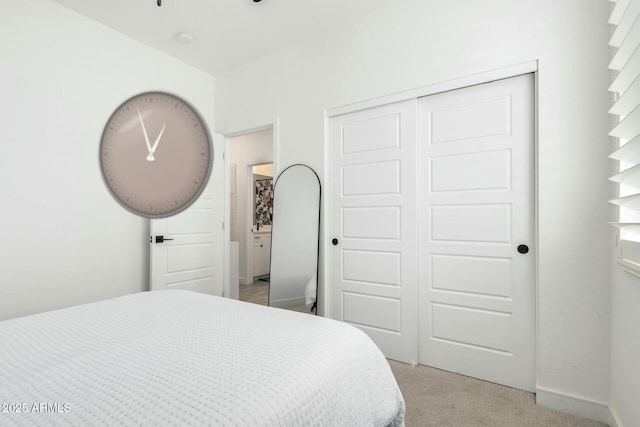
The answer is 12,57
